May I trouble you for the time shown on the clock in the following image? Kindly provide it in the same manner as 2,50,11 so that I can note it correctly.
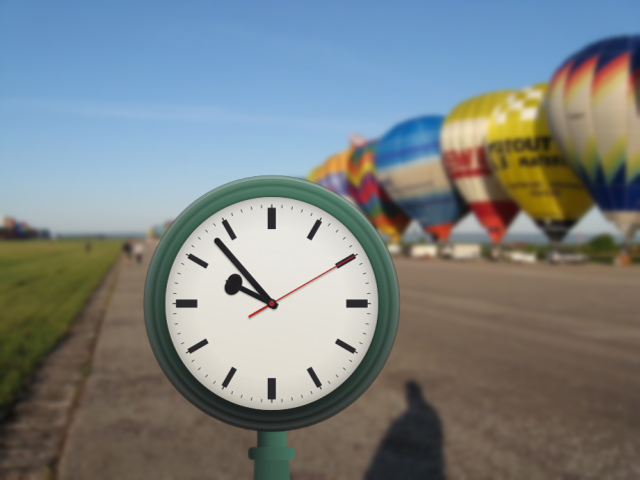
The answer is 9,53,10
